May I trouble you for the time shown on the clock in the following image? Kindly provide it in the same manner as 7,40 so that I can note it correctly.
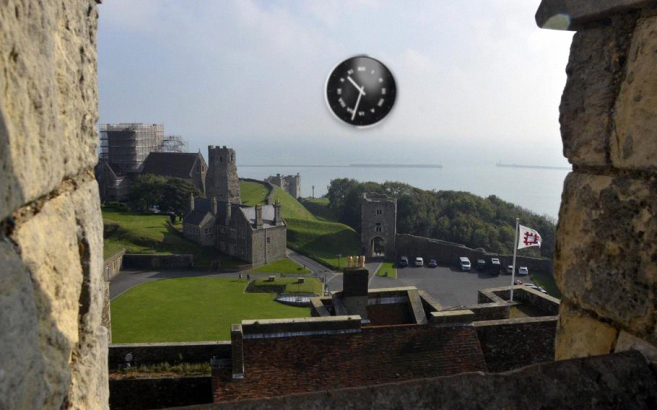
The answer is 10,33
